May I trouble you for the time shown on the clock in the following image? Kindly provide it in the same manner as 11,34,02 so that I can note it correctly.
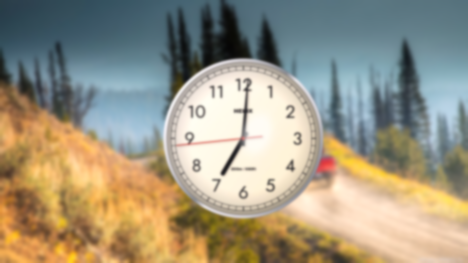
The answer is 7,00,44
